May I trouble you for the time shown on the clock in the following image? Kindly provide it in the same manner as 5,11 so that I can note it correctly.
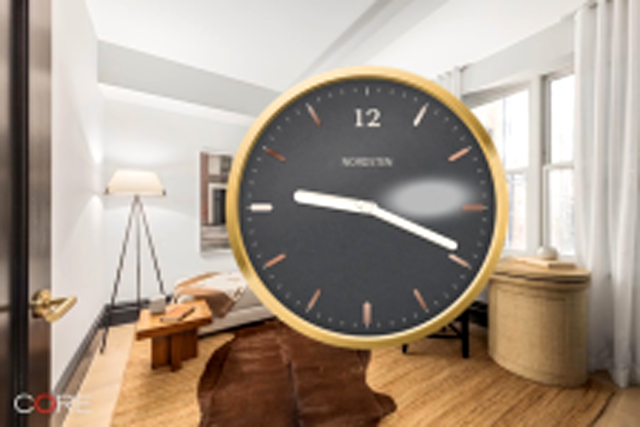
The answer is 9,19
